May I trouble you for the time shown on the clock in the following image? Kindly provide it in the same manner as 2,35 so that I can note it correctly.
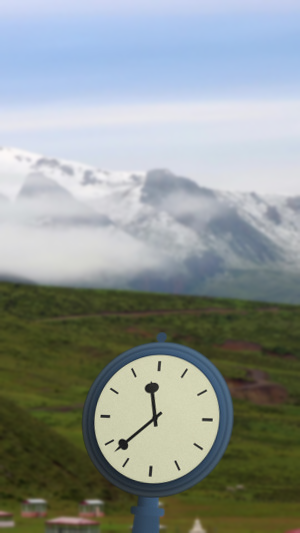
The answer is 11,38
